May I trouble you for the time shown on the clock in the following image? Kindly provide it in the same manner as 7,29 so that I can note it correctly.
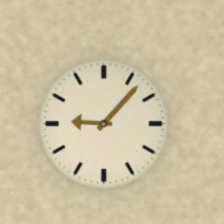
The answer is 9,07
